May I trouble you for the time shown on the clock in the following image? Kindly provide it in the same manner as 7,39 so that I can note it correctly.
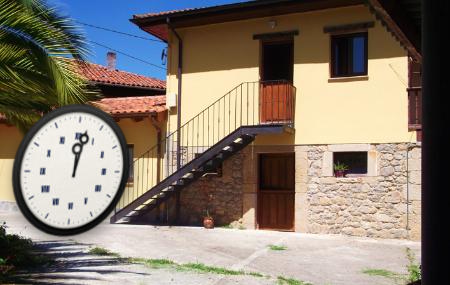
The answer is 12,02
